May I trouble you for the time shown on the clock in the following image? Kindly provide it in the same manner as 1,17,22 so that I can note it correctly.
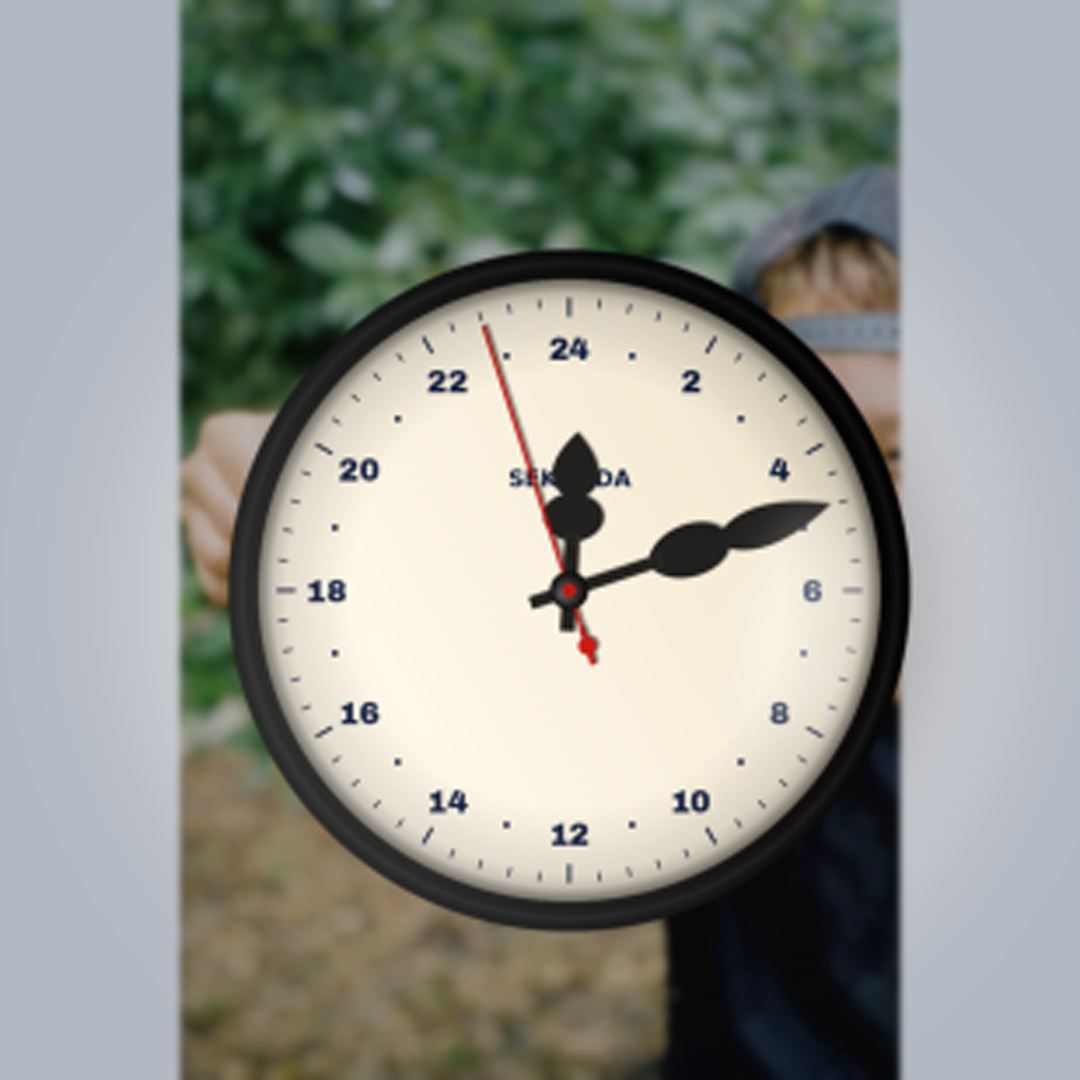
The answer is 0,11,57
